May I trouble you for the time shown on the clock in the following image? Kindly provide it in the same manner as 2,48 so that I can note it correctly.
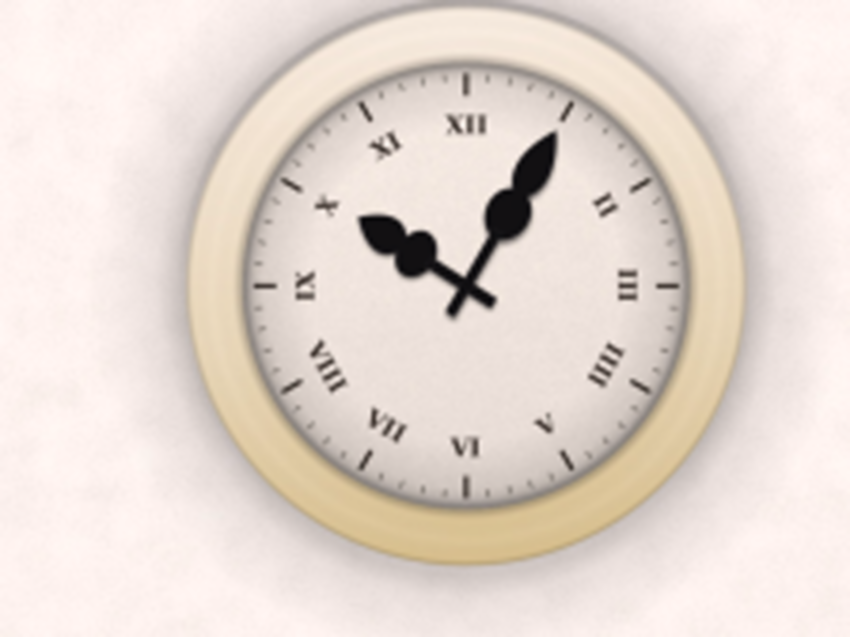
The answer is 10,05
